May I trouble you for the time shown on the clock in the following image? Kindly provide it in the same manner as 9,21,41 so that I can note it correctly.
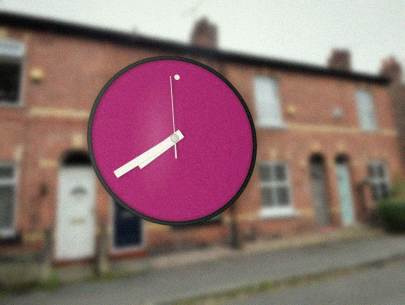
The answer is 7,38,59
